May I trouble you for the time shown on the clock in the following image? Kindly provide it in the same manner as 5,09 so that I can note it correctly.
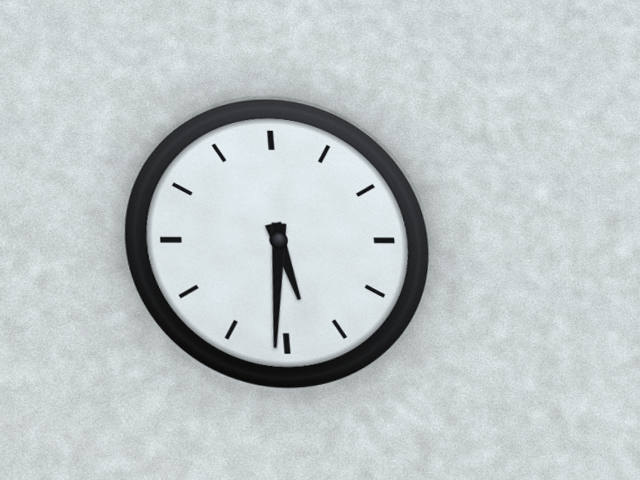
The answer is 5,31
